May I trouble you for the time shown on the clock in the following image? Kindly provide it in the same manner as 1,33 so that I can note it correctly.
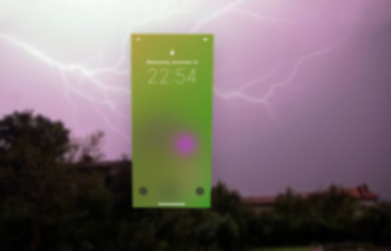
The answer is 22,54
